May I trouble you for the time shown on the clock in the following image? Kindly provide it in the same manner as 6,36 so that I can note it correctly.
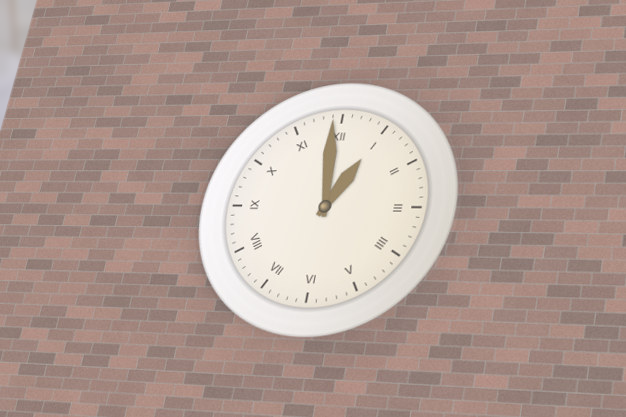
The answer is 12,59
